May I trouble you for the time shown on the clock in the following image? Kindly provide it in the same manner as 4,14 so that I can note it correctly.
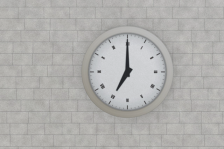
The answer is 7,00
